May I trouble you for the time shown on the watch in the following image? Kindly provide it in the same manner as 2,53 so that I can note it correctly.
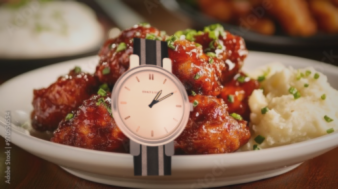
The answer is 1,10
